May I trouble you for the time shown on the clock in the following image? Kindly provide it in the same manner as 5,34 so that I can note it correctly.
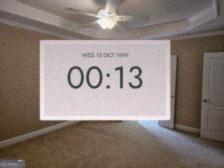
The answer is 0,13
